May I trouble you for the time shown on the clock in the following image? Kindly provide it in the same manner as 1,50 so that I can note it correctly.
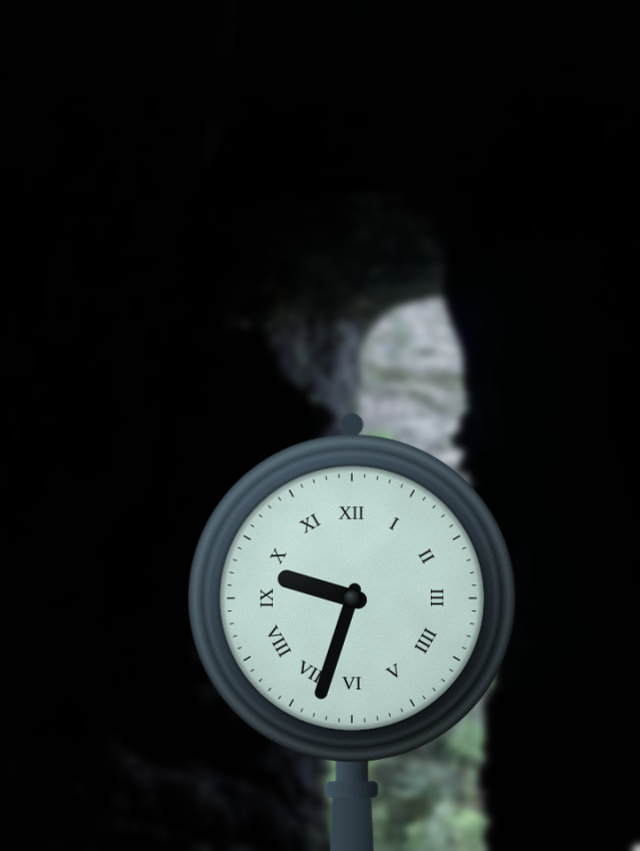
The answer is 9,33
